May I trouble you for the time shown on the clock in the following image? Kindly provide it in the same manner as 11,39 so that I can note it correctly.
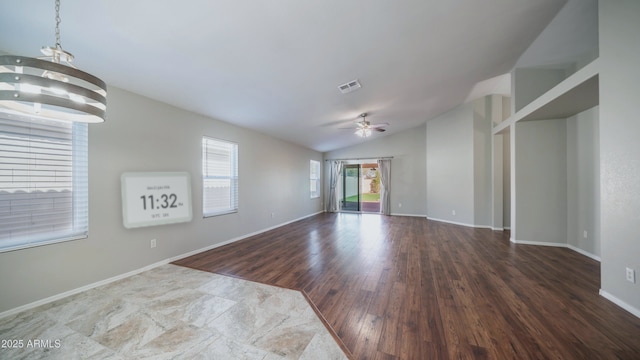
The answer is 11,32
